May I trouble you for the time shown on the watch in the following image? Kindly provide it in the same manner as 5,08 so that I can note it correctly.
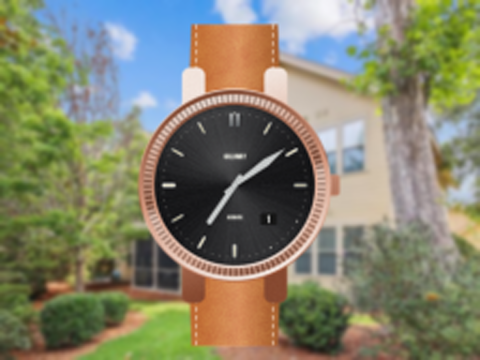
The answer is 7,09
